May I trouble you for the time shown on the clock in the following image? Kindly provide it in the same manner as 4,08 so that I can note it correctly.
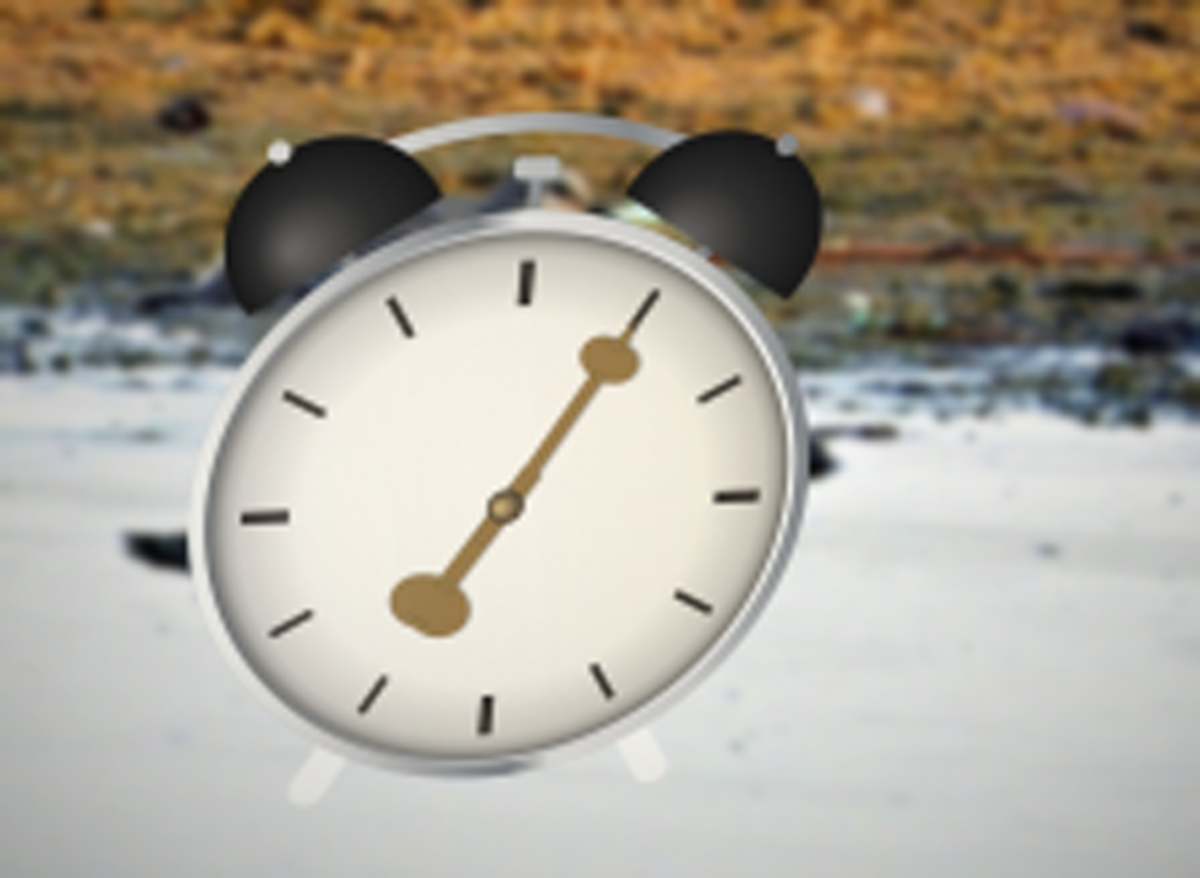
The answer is 7,05
